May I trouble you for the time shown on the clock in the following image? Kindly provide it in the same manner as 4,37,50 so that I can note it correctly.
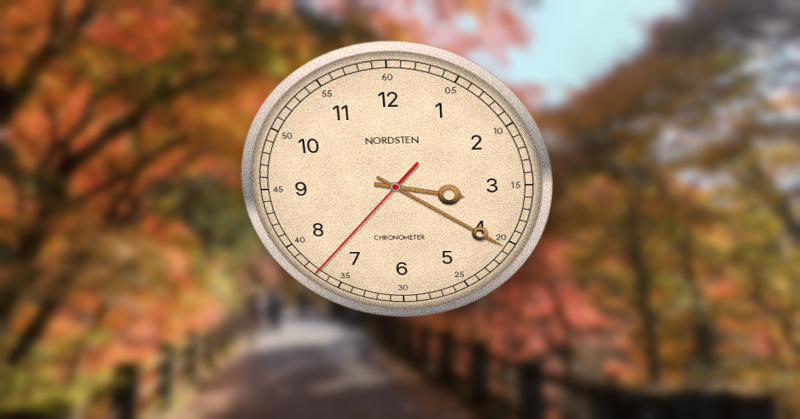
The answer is 3,20,37
